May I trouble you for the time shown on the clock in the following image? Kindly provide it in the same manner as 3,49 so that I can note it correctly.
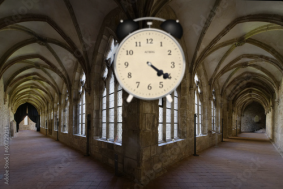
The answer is 4,21
